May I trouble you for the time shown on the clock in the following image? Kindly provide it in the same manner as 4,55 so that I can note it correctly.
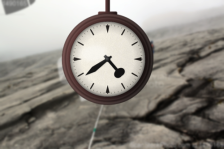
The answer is 4,39
